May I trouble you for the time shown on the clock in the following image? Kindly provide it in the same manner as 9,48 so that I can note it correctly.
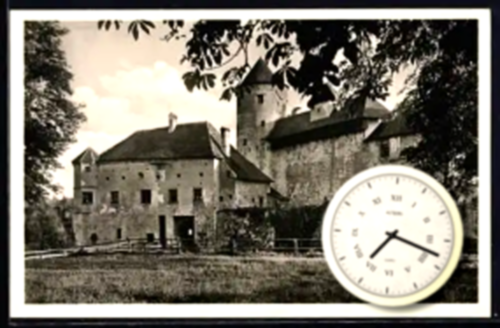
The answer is 7,18
